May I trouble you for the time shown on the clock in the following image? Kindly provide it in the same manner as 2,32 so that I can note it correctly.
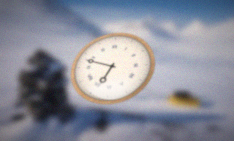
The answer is 6,48
